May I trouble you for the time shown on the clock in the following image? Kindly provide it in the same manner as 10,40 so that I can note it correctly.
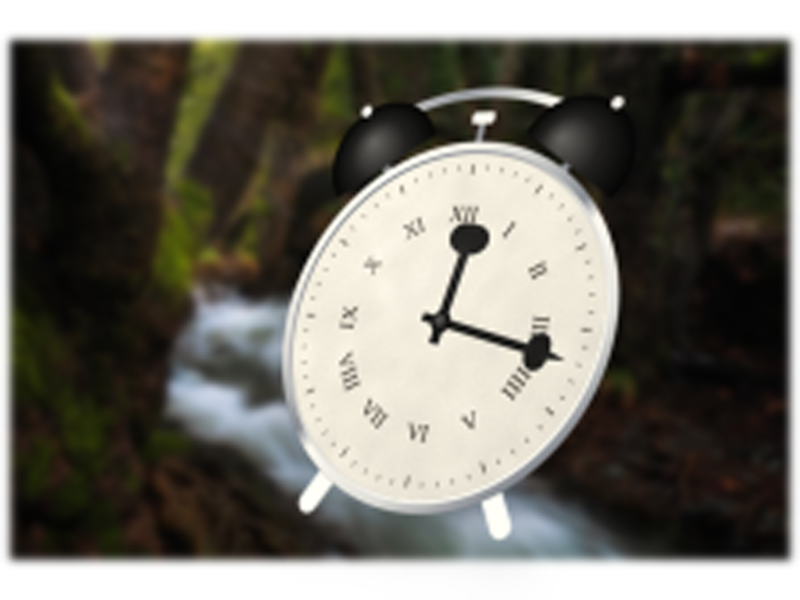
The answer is 12,17
